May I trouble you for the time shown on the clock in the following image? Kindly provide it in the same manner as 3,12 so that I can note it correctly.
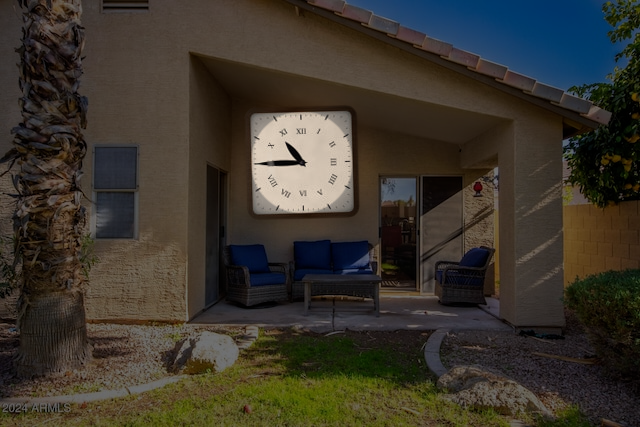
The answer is 10,45
